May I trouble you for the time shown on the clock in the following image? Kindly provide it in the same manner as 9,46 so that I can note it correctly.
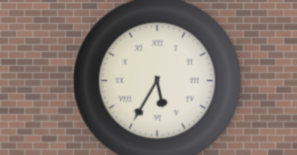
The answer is 5,35
